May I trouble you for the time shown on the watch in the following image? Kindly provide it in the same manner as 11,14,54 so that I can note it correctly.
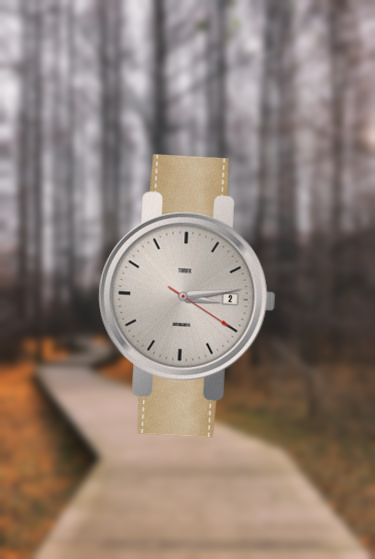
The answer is 3,13,20
